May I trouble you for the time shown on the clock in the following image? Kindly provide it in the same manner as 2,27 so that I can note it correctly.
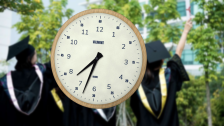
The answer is 7,33
